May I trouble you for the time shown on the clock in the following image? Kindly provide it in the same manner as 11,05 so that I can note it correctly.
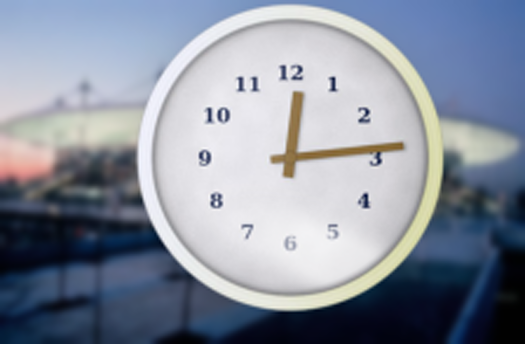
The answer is 12,14
